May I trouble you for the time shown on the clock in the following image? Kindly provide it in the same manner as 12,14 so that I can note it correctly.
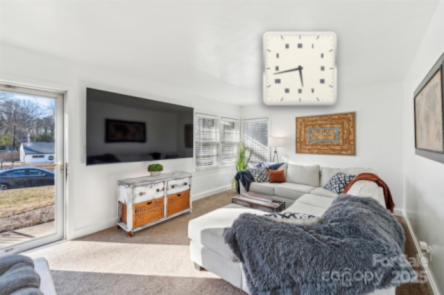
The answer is 5,43
